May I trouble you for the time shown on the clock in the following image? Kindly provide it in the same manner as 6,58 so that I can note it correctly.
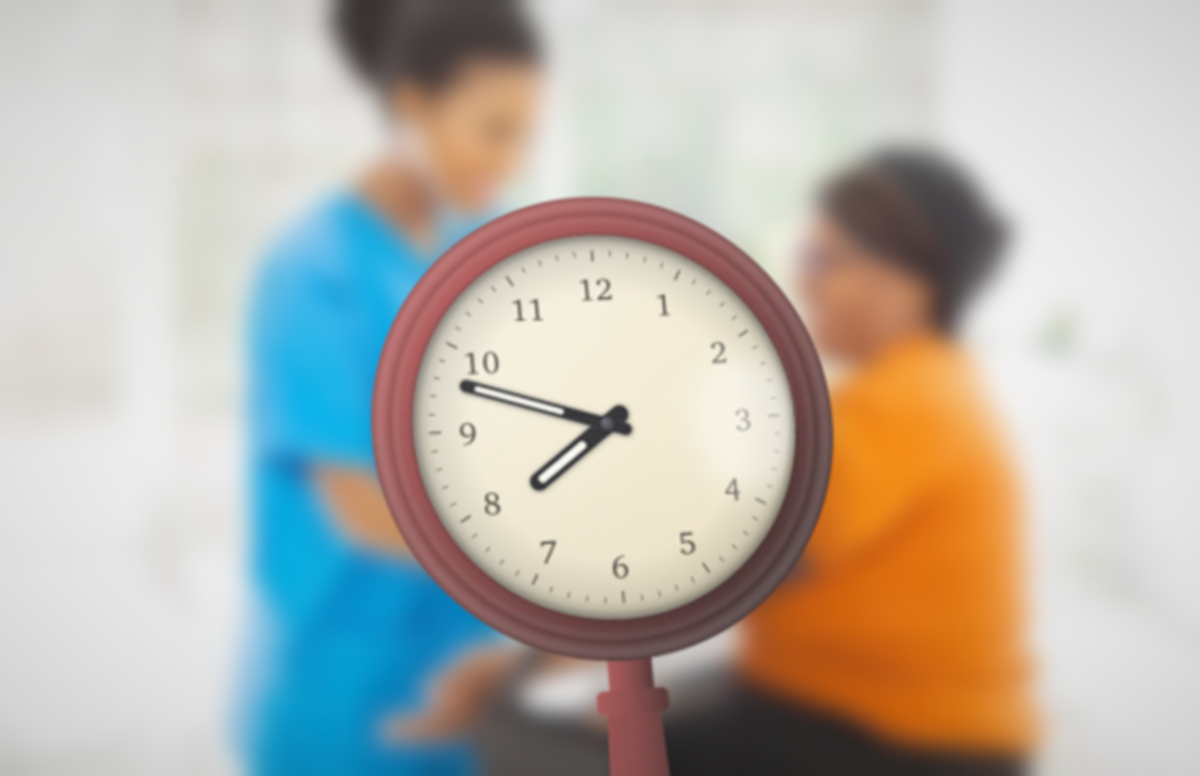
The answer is 7,48
